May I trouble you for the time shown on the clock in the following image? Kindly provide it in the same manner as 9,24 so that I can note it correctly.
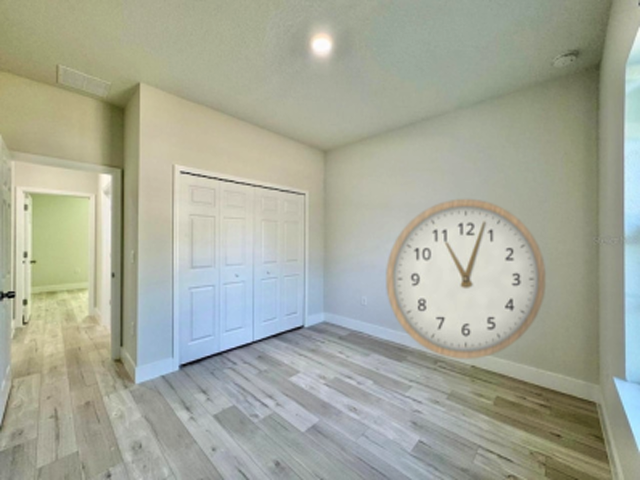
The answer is 11,03
